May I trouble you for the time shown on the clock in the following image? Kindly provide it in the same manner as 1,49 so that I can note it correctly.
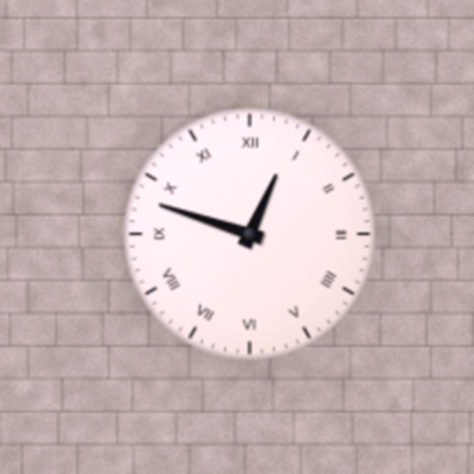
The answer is 12,48
